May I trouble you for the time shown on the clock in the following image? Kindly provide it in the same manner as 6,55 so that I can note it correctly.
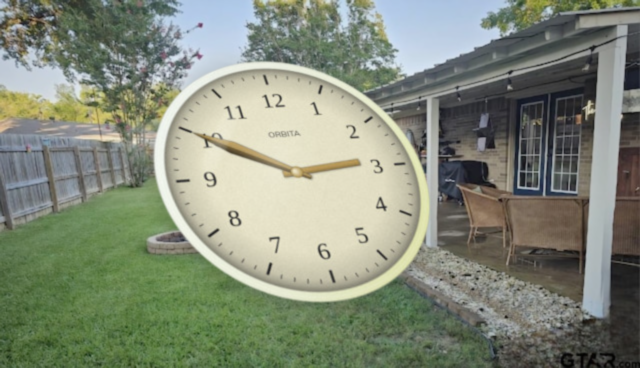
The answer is 2,50
